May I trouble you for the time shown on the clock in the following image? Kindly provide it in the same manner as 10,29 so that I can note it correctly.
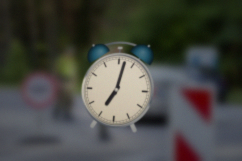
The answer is 7,02
